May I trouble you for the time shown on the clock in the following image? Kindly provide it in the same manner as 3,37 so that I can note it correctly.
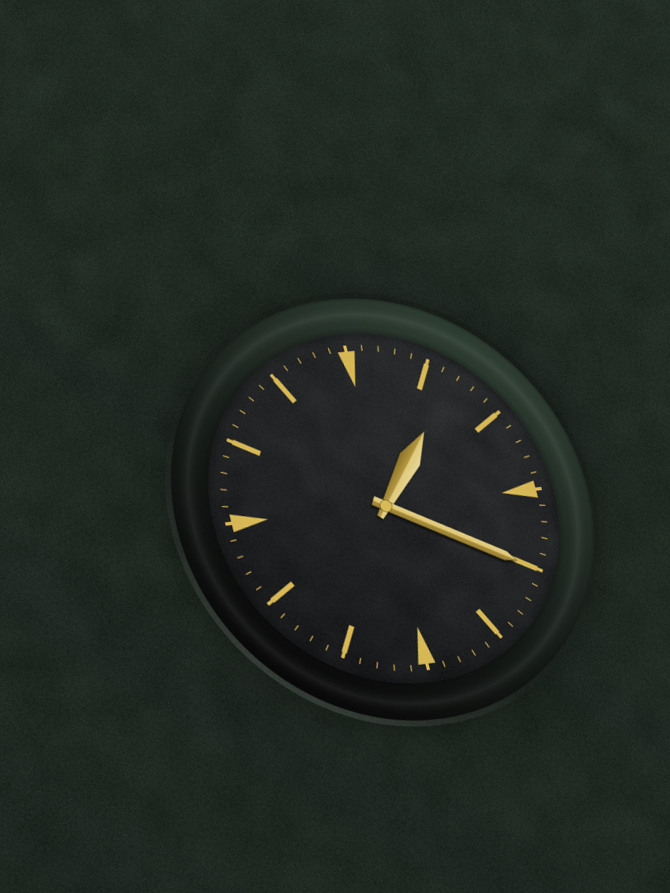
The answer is 1,20
